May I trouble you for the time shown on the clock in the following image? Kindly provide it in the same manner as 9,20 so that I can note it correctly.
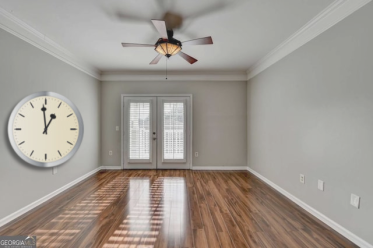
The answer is 12,59
